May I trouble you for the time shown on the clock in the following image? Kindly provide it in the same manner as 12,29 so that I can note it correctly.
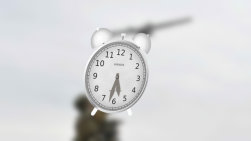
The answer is 5,32
